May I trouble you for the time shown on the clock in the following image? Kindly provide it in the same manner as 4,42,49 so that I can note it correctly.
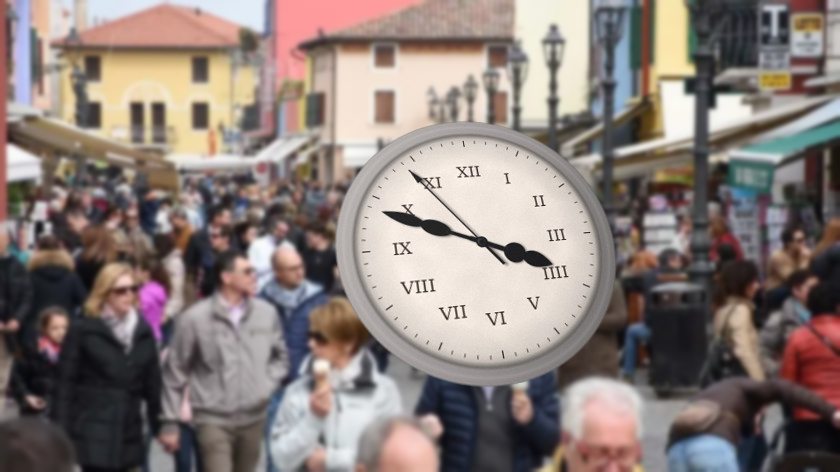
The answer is 3,48,54
